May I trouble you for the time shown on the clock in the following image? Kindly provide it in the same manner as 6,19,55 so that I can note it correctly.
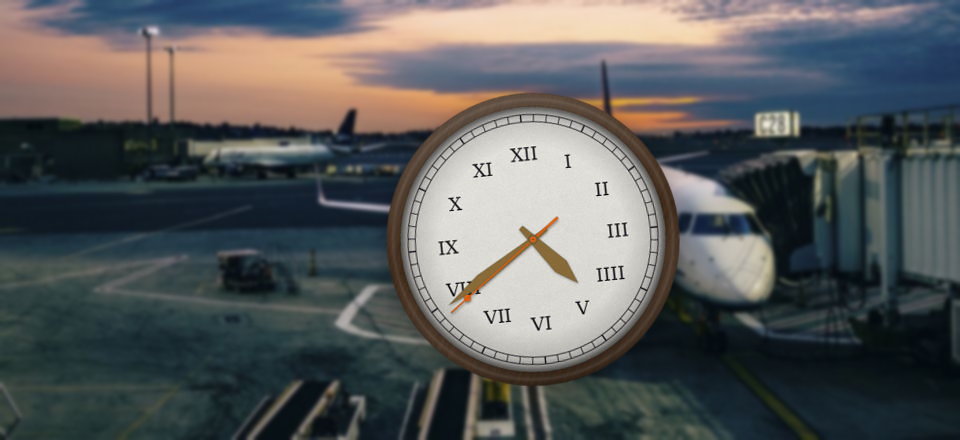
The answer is 4,39,39
